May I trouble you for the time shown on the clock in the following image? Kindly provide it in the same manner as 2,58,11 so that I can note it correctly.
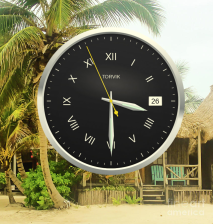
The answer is 3,29,56
